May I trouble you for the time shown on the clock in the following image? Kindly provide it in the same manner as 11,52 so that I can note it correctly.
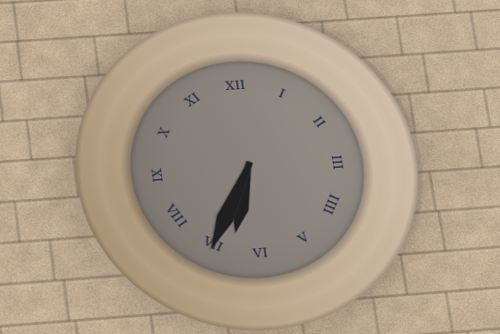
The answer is 6,35
